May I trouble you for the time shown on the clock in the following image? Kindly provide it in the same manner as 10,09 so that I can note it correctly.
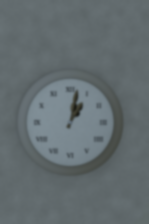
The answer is 1,02
